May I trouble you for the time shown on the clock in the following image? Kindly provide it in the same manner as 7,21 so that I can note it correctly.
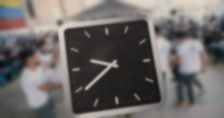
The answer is 9,39
